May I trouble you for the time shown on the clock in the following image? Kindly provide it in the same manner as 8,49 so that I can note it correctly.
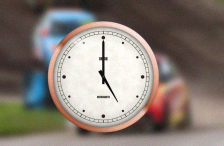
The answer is 5,00
